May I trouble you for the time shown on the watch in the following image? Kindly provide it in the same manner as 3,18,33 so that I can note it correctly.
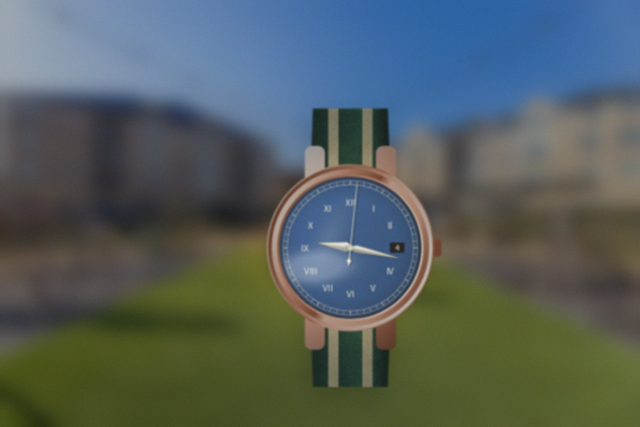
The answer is 9,17,01
